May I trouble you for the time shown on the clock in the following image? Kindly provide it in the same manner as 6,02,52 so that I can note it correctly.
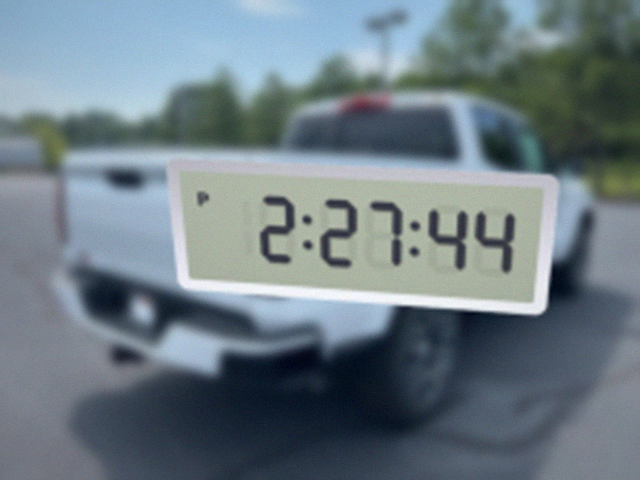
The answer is 2,27,44
